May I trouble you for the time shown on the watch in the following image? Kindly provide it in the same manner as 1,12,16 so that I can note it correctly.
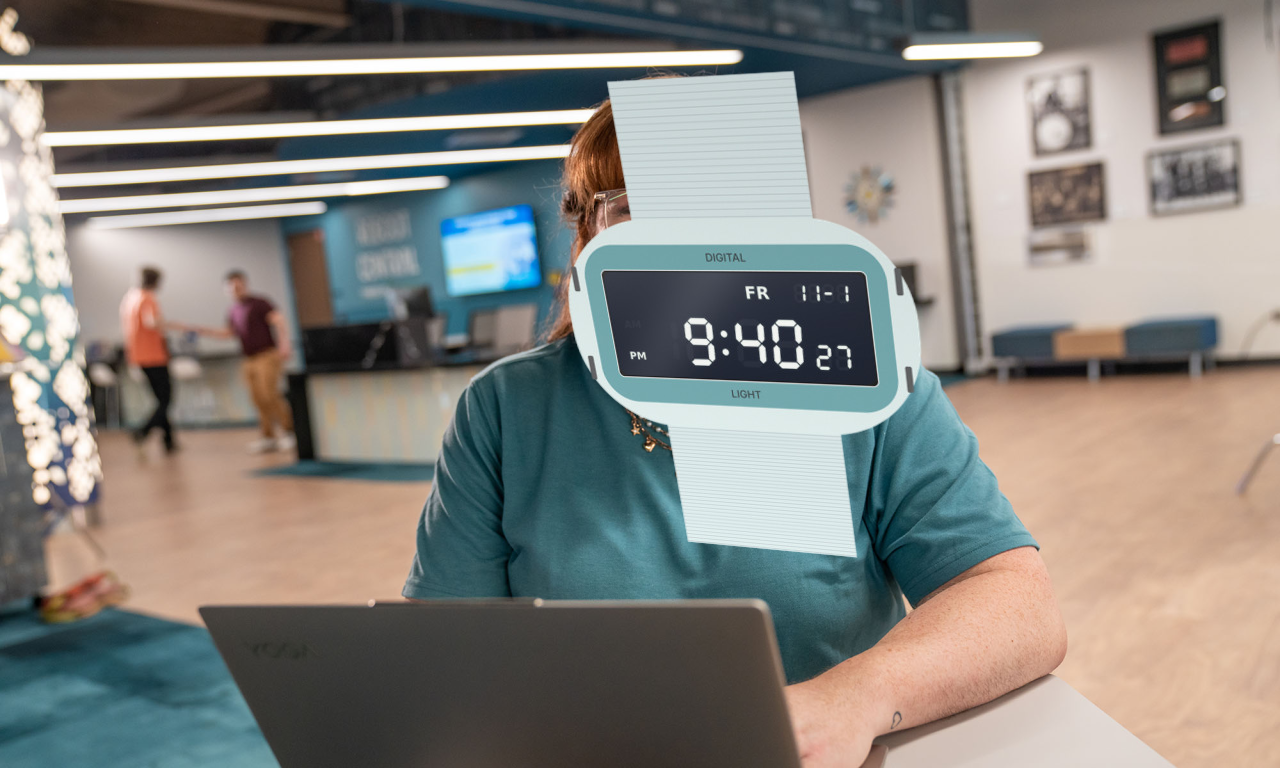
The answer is 9,40,27
